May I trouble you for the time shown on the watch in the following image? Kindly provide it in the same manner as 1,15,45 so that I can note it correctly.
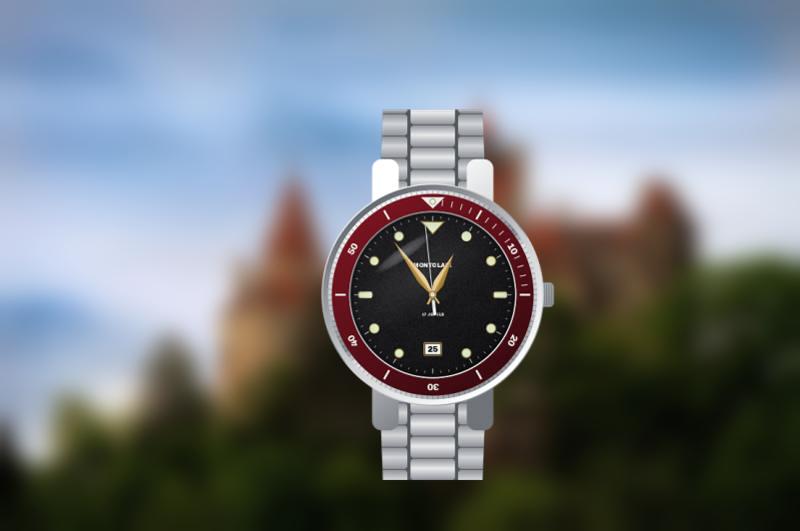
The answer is 12,53,59
